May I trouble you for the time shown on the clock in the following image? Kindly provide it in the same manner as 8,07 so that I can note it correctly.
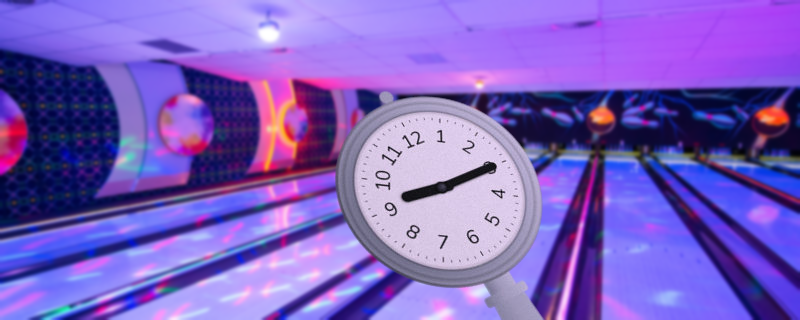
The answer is 9,15
